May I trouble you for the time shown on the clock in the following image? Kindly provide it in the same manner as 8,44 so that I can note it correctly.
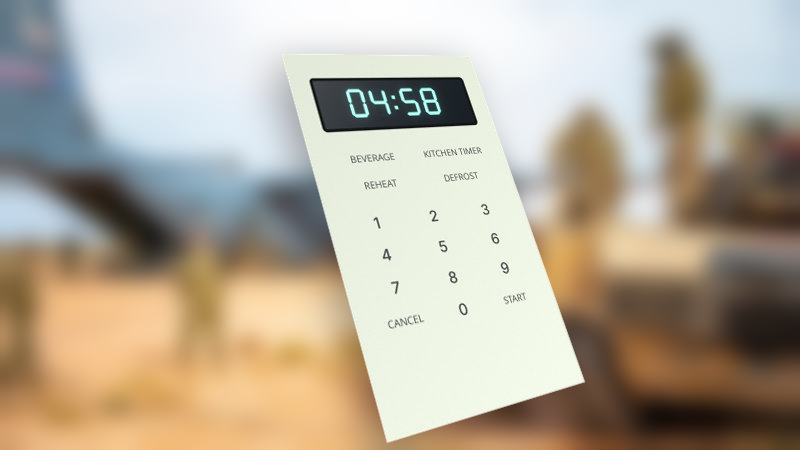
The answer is 4,58
